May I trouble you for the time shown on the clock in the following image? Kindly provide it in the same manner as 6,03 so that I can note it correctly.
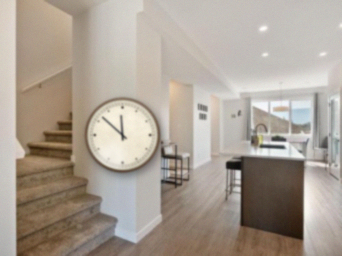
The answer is 11,52
